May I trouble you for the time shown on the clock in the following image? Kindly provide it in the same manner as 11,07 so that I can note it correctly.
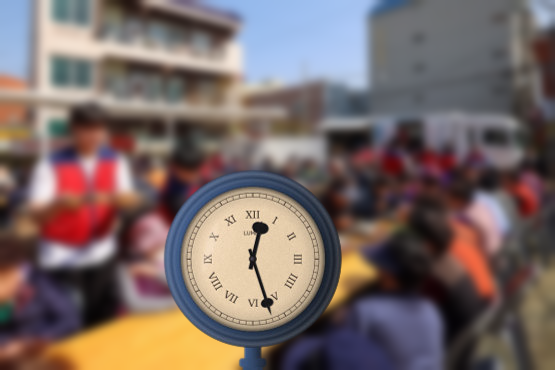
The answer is 12,27
